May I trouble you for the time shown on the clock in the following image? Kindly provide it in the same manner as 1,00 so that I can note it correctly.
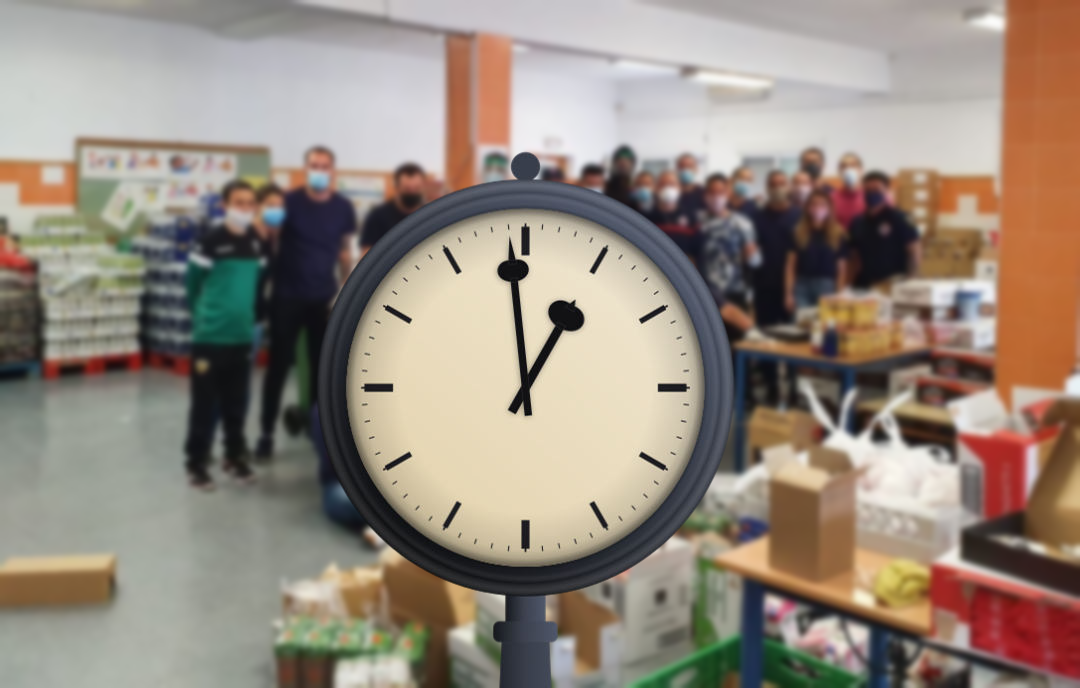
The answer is 12,59
